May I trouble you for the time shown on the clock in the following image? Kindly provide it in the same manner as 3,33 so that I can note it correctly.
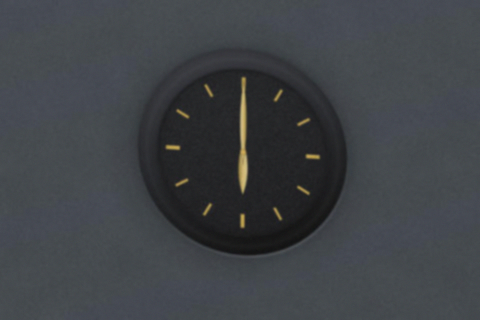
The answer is 6,00
